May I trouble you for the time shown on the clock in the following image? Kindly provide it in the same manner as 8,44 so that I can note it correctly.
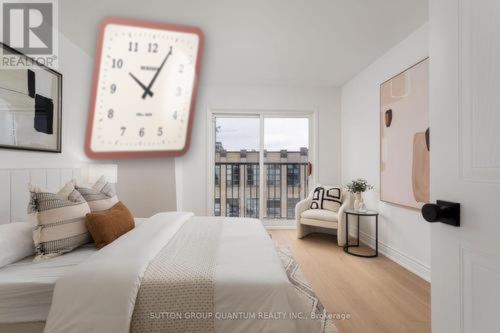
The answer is 10,05
